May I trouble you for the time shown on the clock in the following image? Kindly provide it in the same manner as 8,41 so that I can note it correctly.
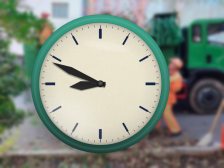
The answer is 8,49
